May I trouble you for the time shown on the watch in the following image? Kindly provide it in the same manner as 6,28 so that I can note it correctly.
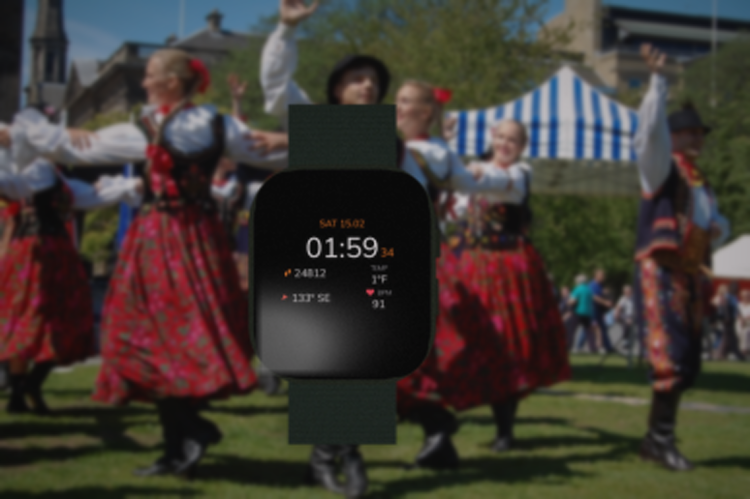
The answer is 1,59
